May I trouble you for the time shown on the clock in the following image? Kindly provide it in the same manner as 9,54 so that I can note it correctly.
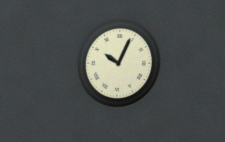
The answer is 10,04
